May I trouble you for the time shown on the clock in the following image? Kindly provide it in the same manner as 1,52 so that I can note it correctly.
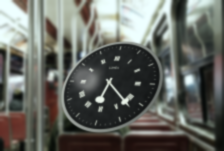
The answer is 6,22
